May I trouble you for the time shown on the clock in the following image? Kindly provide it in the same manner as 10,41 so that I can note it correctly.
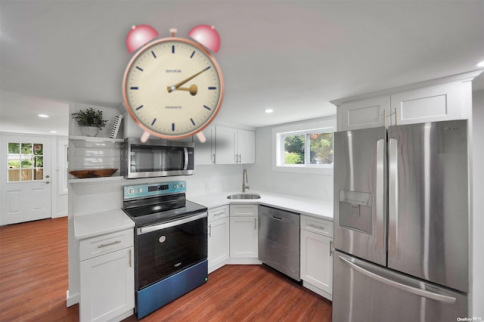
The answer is 3,10
